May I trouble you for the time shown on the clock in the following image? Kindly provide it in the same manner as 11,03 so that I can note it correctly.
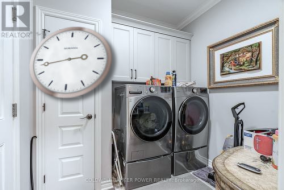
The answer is 2,43
